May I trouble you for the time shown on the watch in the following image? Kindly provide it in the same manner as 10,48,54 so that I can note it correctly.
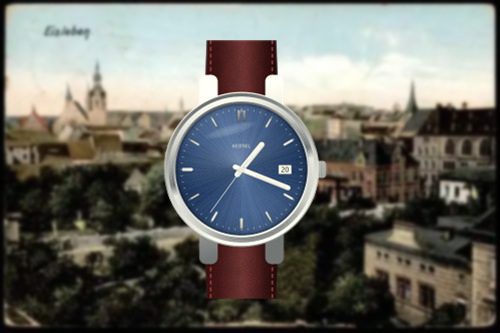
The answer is 1,18,36
